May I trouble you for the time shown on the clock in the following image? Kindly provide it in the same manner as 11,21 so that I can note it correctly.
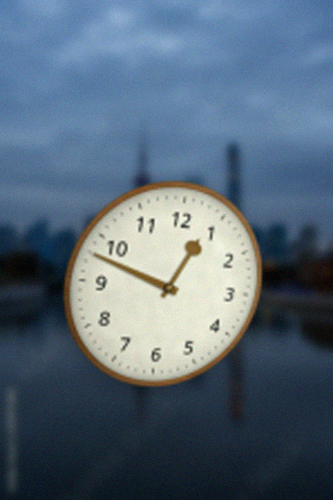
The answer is 12,48
